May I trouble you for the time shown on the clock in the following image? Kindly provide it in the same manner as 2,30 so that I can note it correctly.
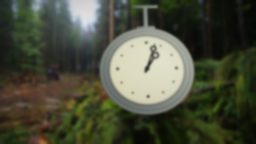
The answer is 1,03
